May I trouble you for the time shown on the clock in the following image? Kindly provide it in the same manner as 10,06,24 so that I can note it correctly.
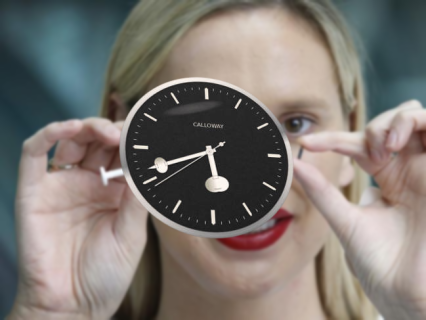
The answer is 5,41,39
